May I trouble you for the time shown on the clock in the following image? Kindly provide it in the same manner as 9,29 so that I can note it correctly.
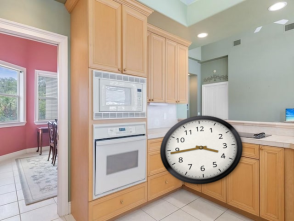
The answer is 3,44
